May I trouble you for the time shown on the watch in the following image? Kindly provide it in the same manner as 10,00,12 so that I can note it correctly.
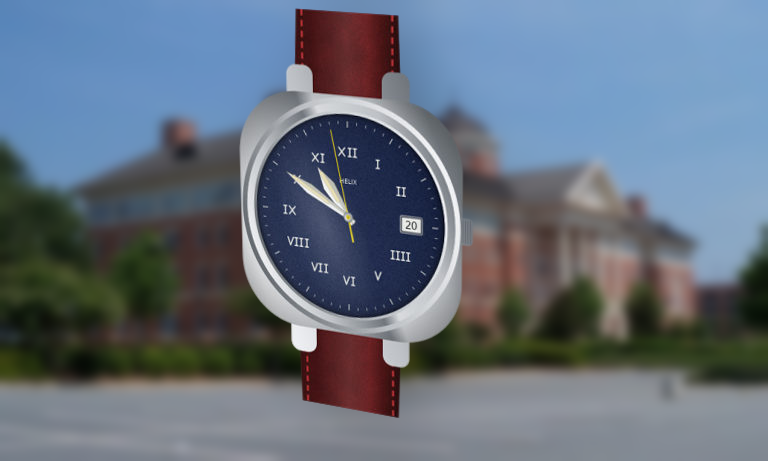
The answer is 10,49,58
